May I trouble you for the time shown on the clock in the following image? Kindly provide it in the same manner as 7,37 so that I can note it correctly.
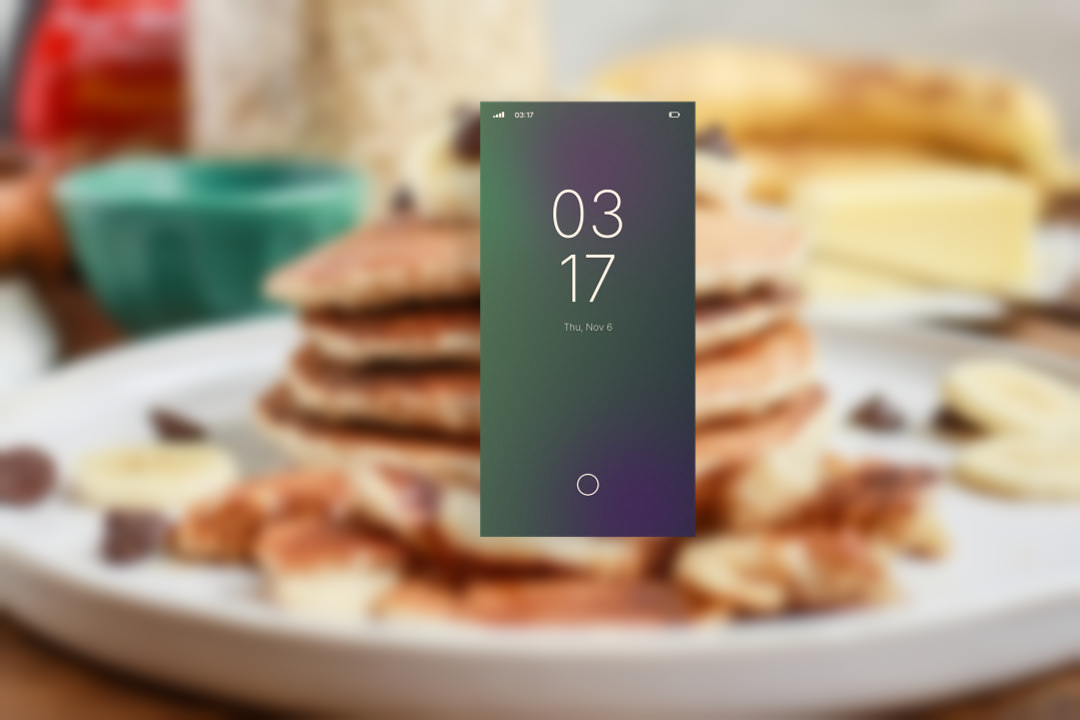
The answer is 3,17
